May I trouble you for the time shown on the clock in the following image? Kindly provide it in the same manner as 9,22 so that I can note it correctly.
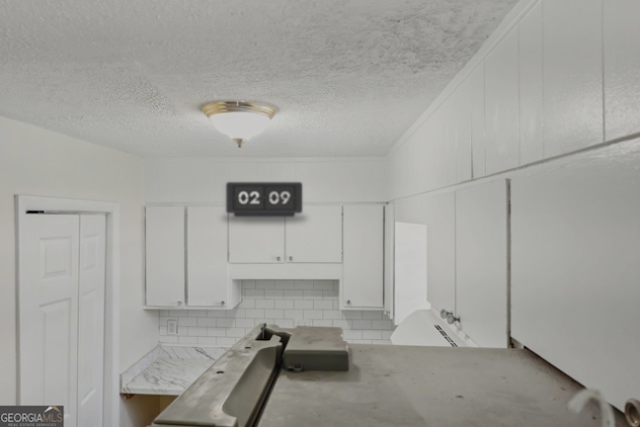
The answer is 2,09
